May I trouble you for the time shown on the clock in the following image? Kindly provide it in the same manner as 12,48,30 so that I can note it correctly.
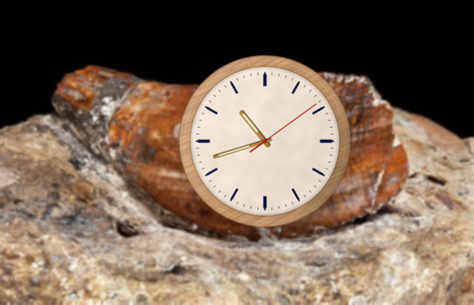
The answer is 10,42,09
